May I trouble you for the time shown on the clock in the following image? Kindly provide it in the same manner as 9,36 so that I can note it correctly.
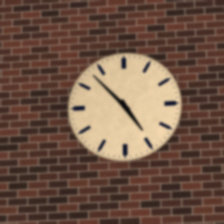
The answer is 4,53
